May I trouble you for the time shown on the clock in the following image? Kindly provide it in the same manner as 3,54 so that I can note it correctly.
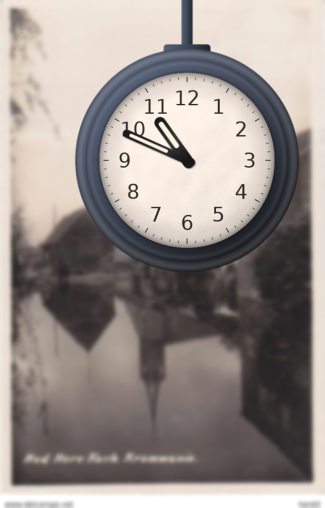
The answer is 10,49
